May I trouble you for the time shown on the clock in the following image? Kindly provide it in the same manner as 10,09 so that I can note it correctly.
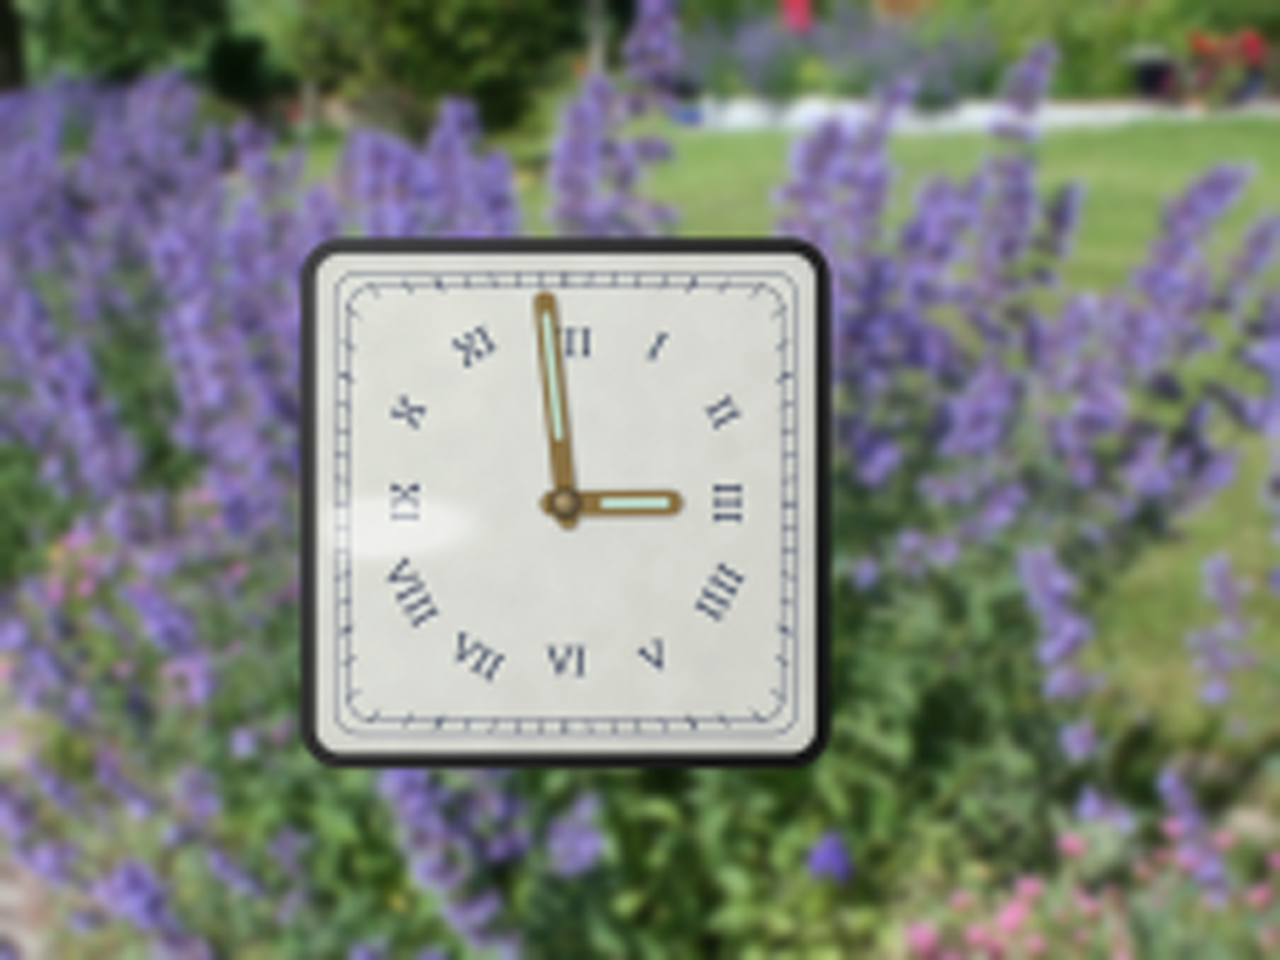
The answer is 2,59
